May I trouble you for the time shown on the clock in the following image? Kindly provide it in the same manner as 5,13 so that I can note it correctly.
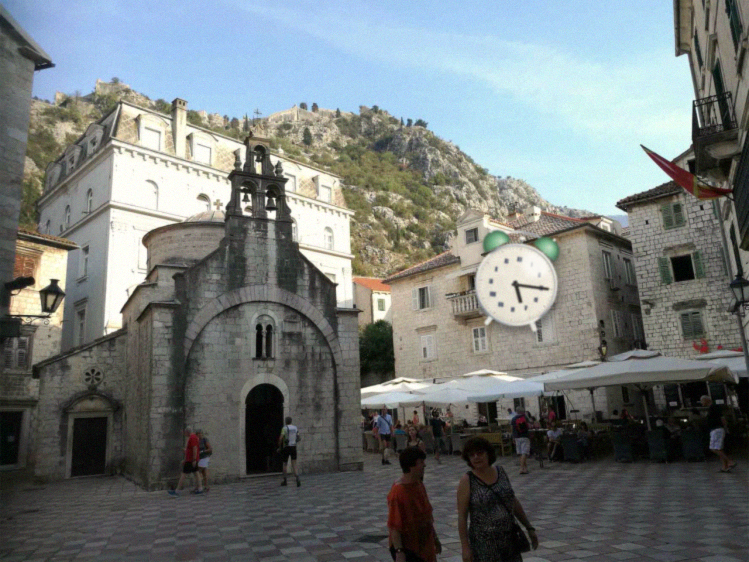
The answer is 5,15
